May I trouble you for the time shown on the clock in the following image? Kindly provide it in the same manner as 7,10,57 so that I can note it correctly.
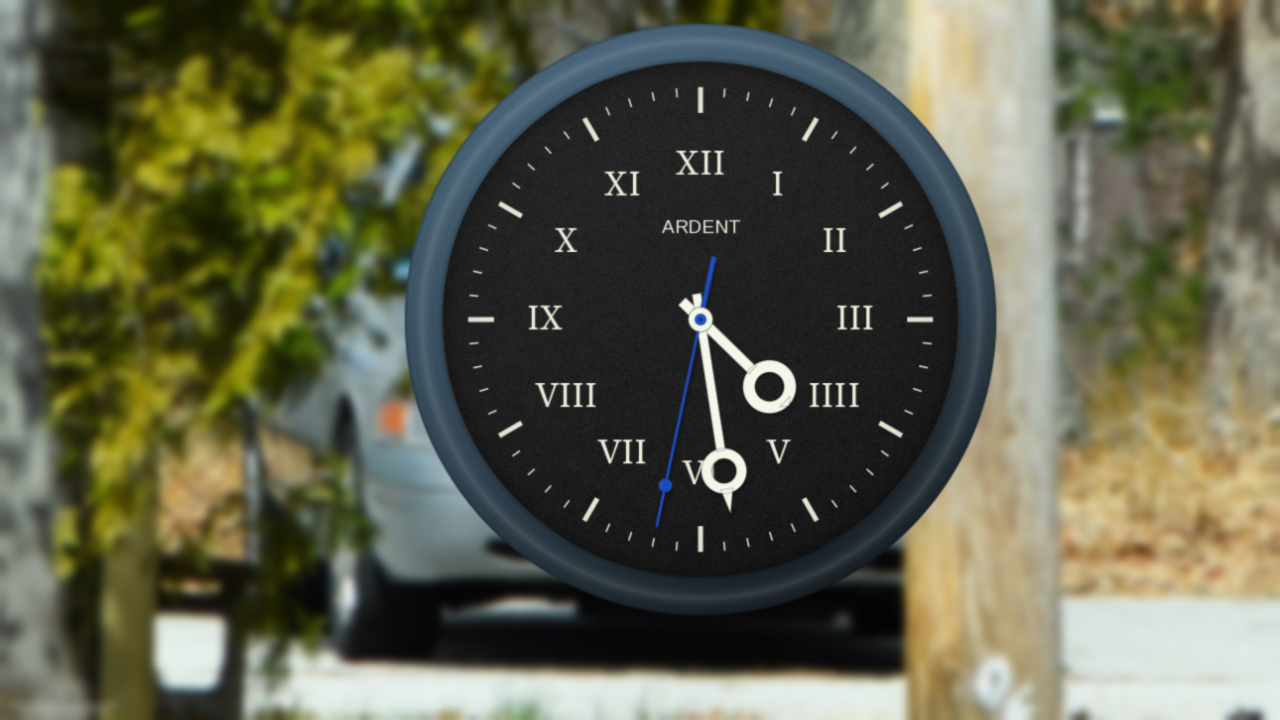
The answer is 4,28,32
